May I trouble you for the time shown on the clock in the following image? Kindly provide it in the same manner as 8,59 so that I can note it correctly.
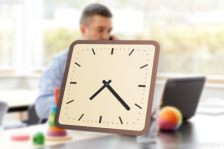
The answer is 7,22
